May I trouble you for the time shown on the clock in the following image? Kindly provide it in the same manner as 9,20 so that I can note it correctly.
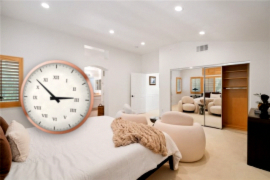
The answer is 2,52
